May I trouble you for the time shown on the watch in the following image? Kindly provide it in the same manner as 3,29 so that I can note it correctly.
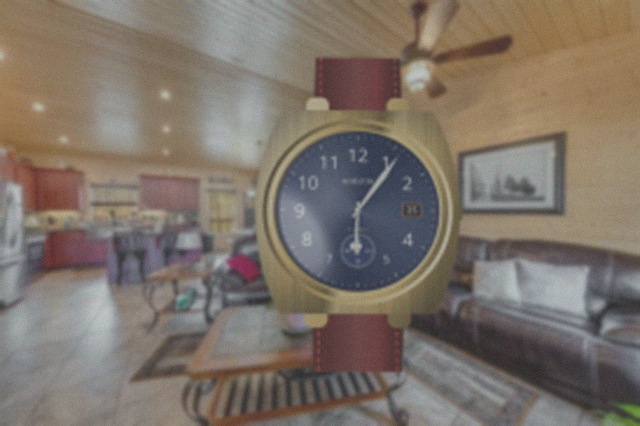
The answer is 6,06
